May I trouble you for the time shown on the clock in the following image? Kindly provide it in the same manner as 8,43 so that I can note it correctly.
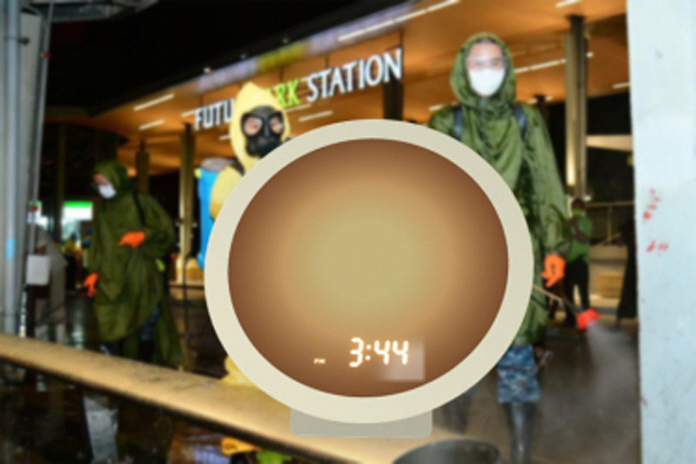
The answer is 3,44
